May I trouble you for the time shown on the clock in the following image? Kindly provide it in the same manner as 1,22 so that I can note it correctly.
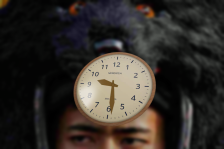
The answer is 9,29
